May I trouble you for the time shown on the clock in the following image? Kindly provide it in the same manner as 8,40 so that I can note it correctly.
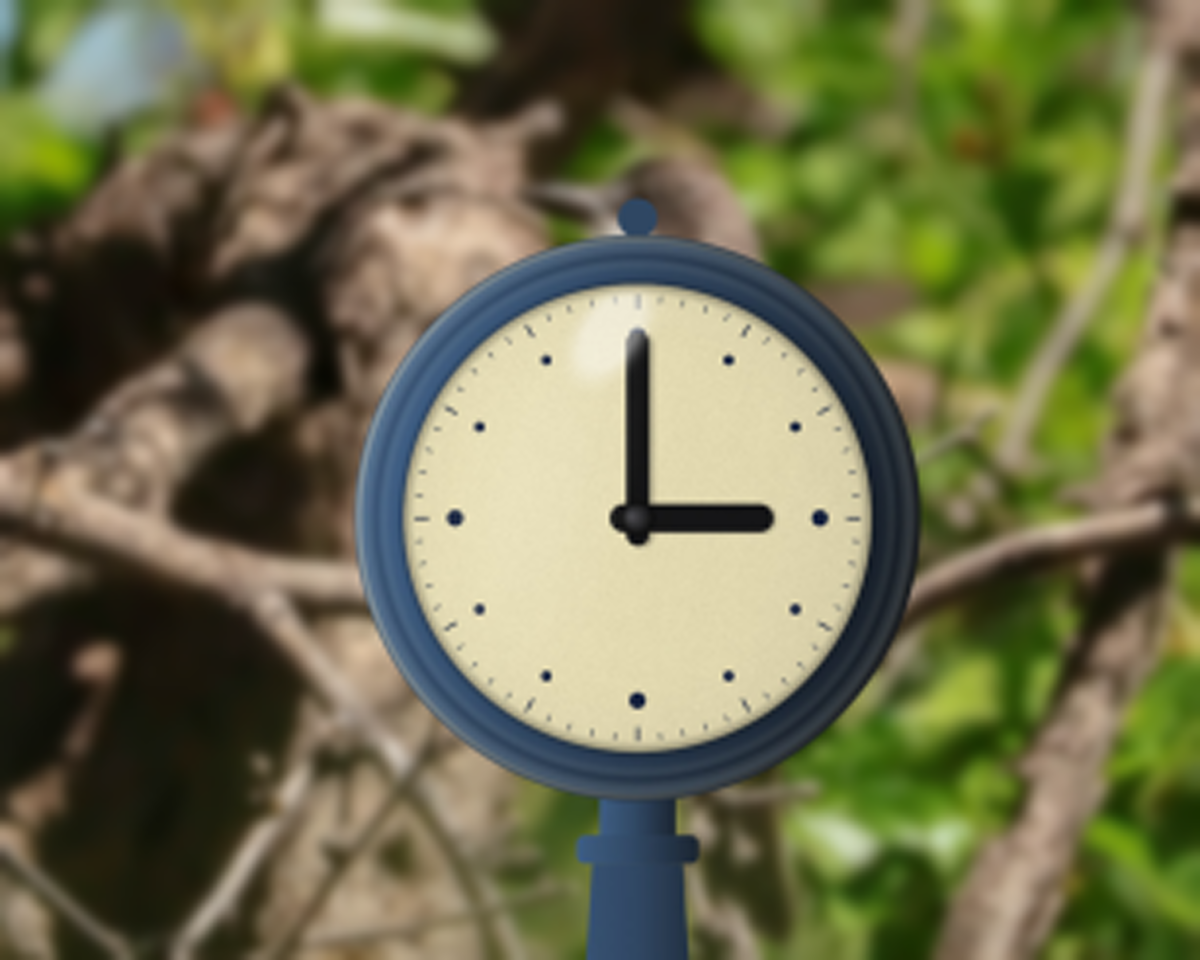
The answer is 3,00
